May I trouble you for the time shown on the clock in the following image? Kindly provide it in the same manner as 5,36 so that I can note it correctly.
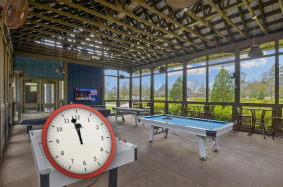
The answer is 11,58
